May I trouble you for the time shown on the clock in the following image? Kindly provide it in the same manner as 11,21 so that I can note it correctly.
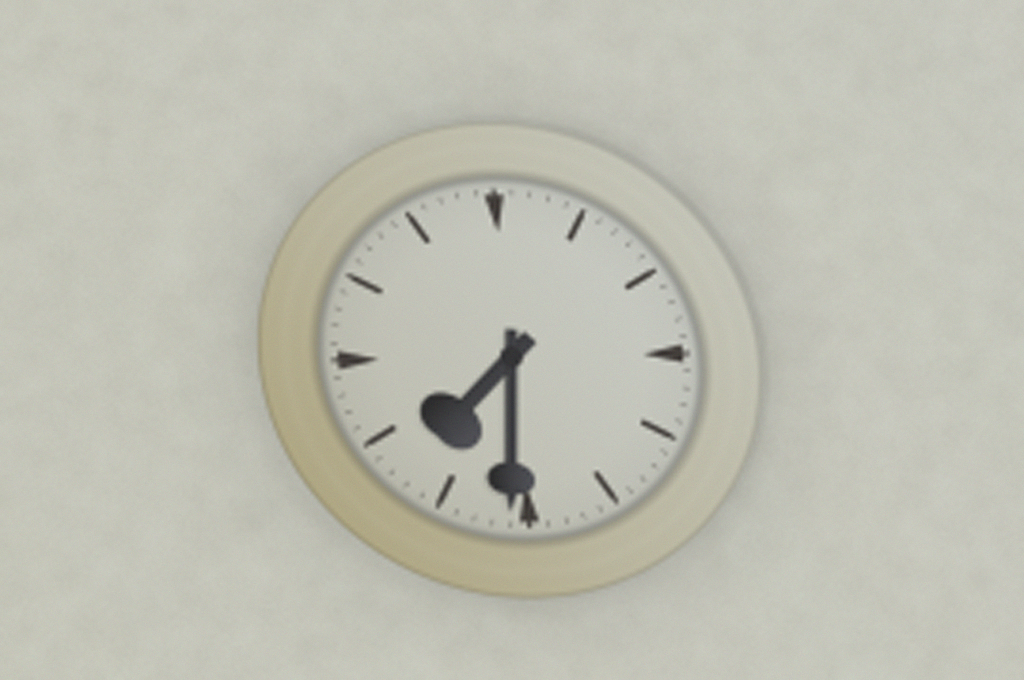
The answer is 7,31
